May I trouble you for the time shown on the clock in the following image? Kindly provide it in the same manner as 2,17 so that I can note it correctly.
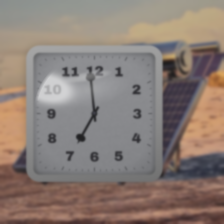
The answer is 6,59
